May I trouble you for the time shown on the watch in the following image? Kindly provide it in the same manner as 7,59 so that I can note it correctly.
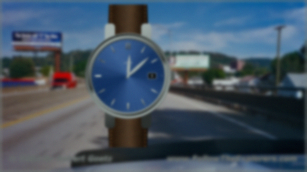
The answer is 12,08
